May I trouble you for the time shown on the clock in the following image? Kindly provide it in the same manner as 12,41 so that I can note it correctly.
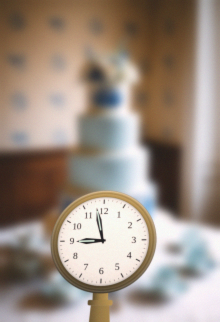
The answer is 8,58
